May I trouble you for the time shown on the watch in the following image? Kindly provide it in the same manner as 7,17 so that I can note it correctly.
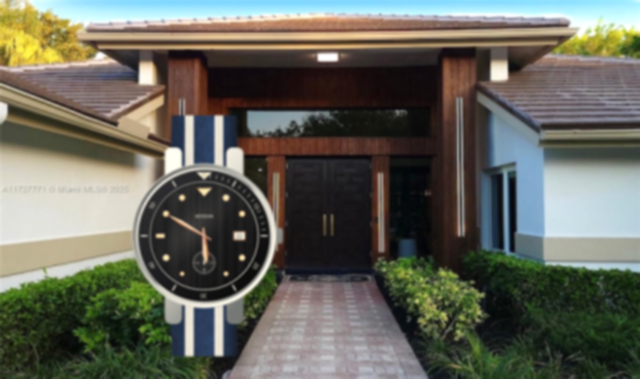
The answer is 5,50
